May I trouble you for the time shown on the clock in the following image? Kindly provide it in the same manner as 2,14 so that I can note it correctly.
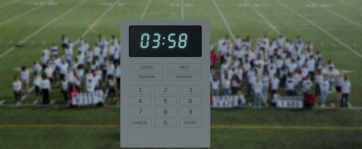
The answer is 3,58
